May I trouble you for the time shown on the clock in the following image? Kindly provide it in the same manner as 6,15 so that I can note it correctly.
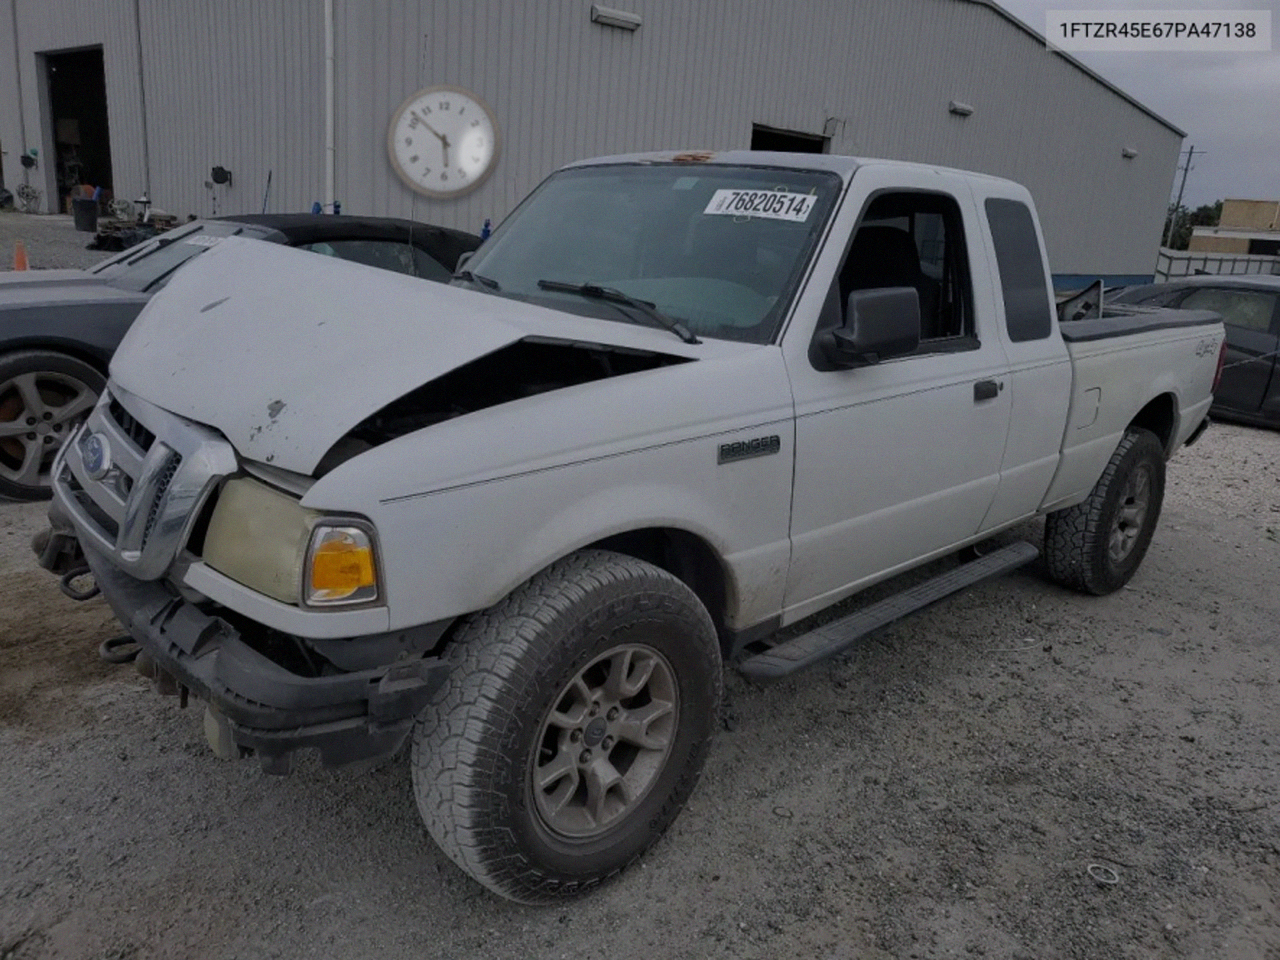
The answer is 5,52
